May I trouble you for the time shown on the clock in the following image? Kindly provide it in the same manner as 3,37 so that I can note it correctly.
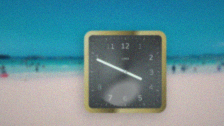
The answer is 3,49
